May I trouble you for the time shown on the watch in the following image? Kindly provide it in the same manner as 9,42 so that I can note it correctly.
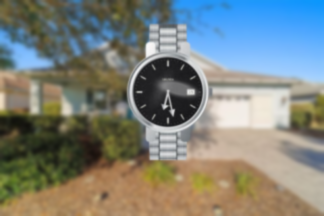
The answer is 6,28
